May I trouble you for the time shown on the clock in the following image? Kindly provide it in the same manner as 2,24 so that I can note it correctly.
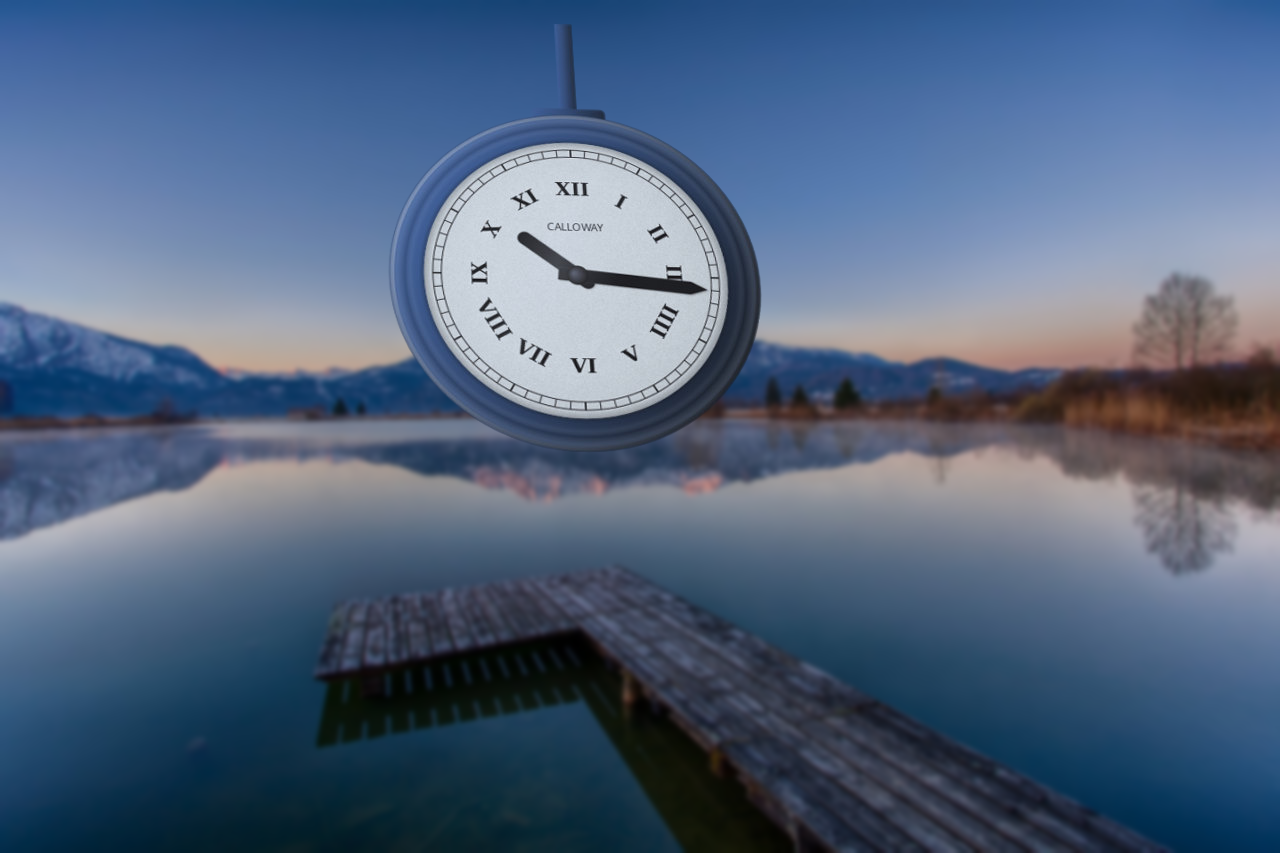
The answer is 10,16
